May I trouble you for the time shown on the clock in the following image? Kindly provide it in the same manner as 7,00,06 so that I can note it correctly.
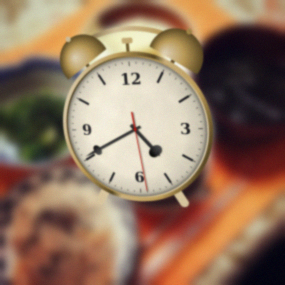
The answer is 4,40,29
